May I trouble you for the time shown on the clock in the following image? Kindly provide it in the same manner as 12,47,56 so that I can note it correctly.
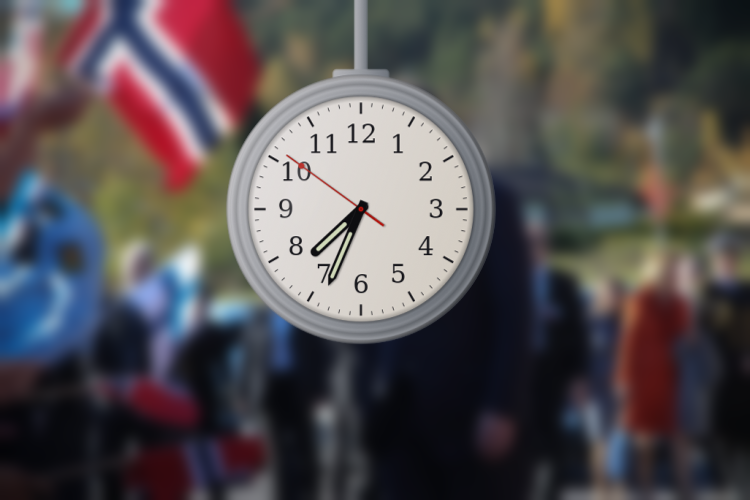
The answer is 7,33,51
